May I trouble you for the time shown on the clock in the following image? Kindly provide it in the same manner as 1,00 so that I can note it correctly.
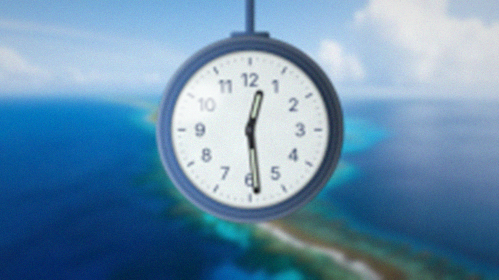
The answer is 12,29
